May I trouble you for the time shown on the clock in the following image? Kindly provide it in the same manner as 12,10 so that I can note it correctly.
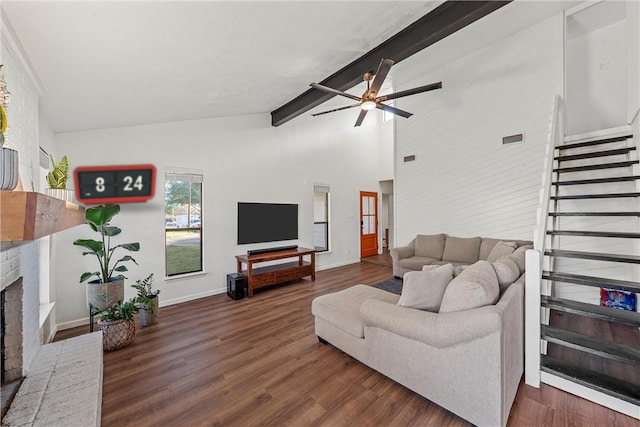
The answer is 8,24
